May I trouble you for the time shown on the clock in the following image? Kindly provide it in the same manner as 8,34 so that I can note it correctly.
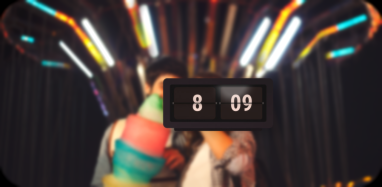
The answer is 8,09
